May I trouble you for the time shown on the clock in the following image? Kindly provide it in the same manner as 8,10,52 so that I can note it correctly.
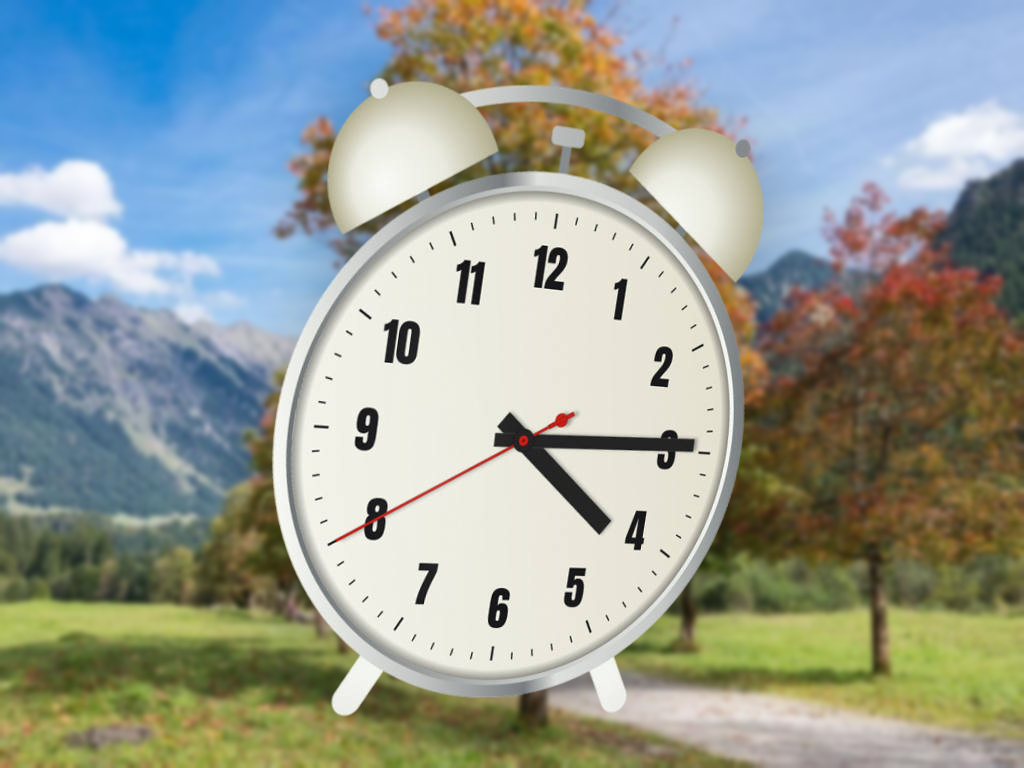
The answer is 4,14,40
